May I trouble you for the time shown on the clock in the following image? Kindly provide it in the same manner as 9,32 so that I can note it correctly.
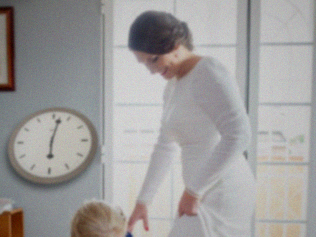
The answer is 6,02
